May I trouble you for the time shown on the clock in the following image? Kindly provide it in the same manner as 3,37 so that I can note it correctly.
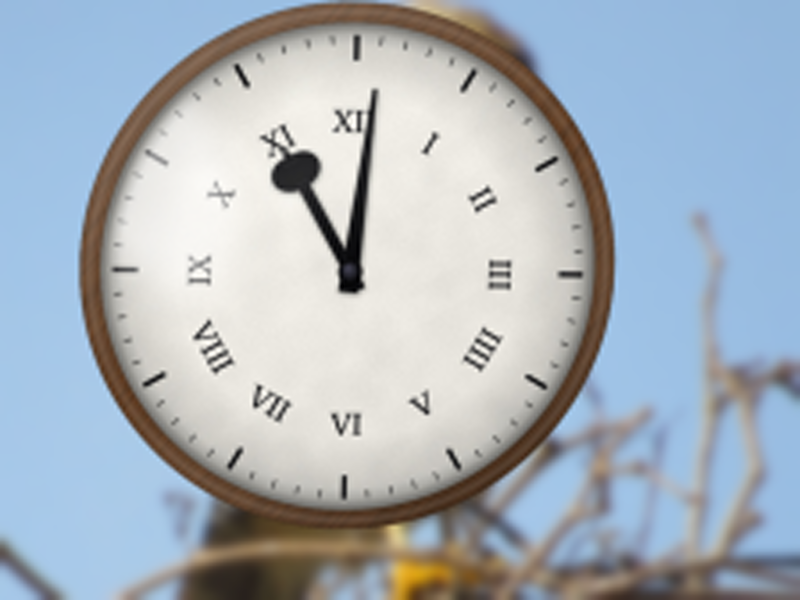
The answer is 11,01
